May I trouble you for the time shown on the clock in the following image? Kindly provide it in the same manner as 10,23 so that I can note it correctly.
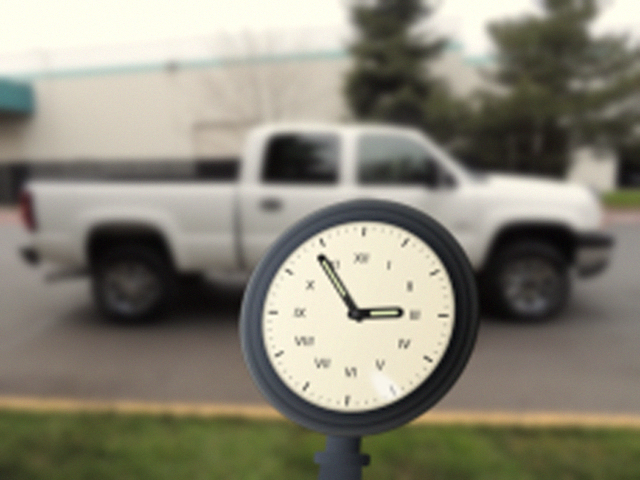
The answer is 2,54
